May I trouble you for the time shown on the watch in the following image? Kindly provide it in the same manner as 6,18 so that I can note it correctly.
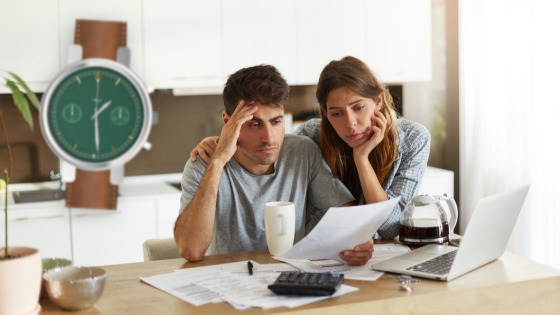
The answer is 1,29
